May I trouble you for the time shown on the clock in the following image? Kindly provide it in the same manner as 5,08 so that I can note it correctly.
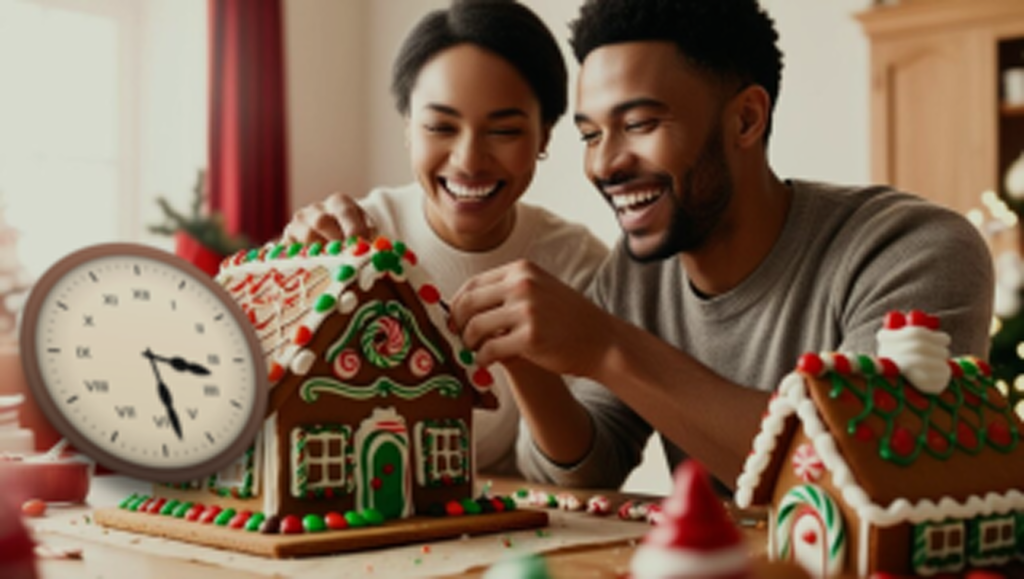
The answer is 3,28
